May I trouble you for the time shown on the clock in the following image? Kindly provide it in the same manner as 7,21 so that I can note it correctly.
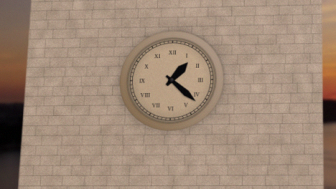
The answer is 1,22
